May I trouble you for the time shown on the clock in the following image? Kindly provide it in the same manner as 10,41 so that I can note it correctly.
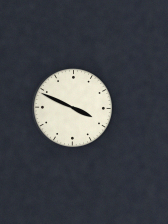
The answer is 3,49
